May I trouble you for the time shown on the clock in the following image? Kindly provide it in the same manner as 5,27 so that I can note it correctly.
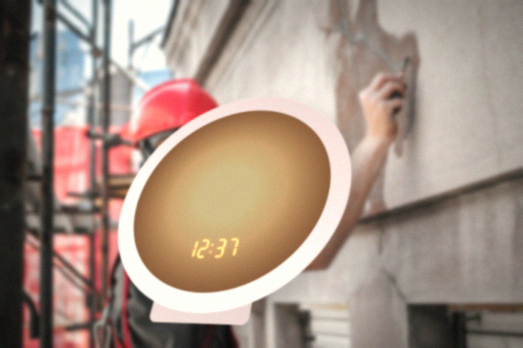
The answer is 12,37
